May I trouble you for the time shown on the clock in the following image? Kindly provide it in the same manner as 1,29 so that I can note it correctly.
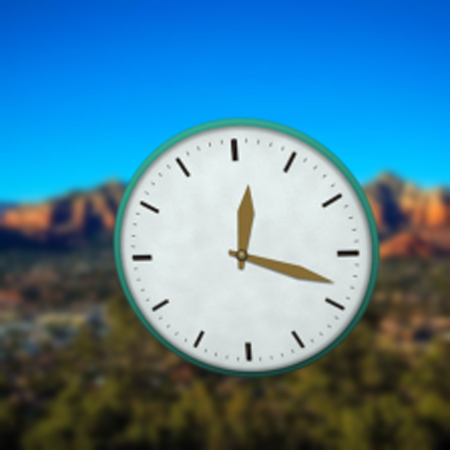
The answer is 12,18
